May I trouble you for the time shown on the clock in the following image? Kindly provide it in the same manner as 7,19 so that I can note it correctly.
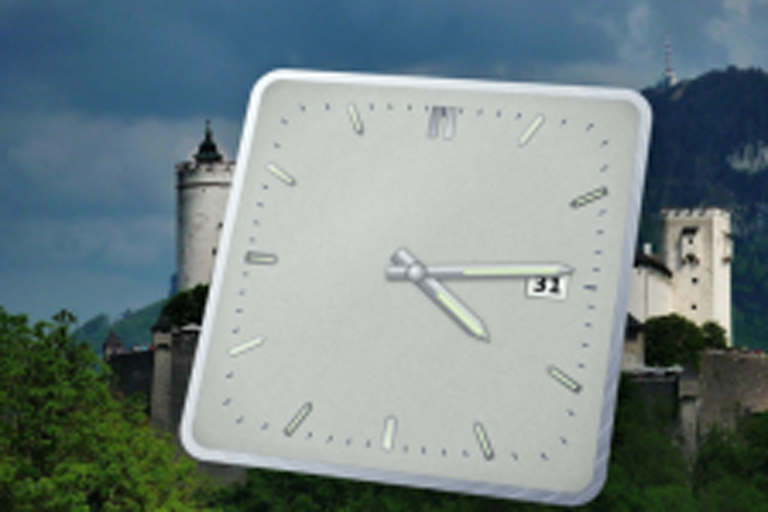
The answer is 4,14
